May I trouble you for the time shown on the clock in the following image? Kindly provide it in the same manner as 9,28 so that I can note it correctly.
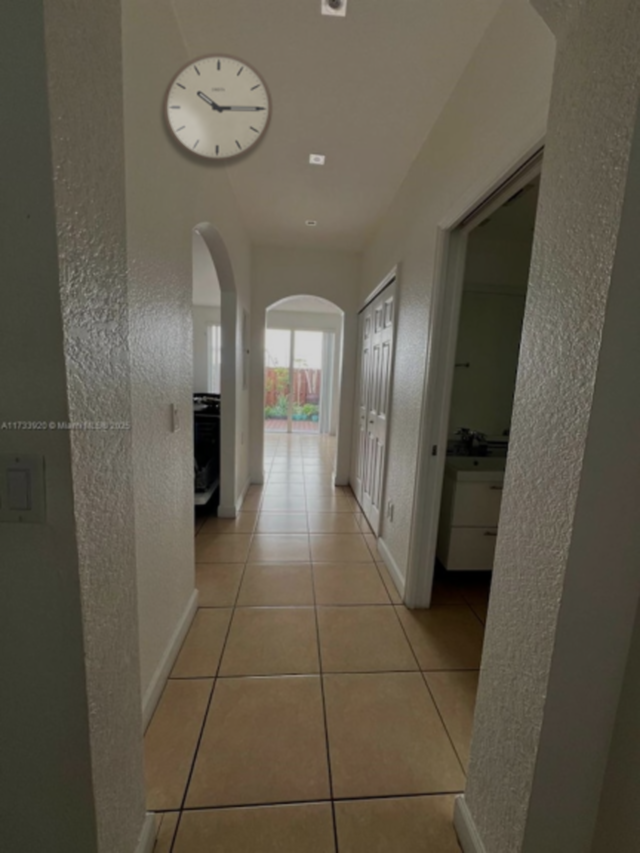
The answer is 10,15
